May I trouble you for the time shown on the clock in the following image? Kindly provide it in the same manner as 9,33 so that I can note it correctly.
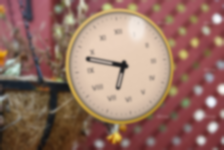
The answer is 6,48
